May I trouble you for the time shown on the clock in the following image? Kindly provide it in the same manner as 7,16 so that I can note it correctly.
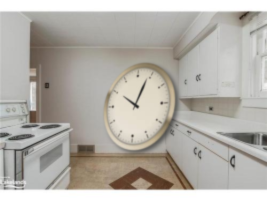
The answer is 10,04
